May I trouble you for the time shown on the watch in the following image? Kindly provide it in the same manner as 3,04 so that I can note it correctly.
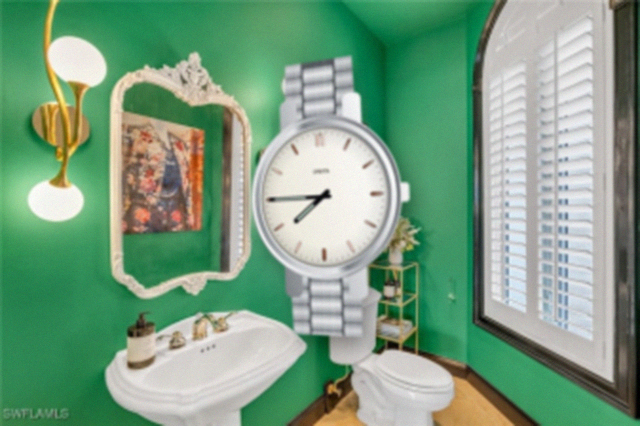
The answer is 7,45
